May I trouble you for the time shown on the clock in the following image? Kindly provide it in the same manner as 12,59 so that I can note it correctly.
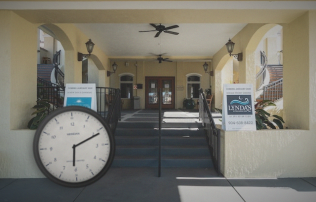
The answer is 6,11
